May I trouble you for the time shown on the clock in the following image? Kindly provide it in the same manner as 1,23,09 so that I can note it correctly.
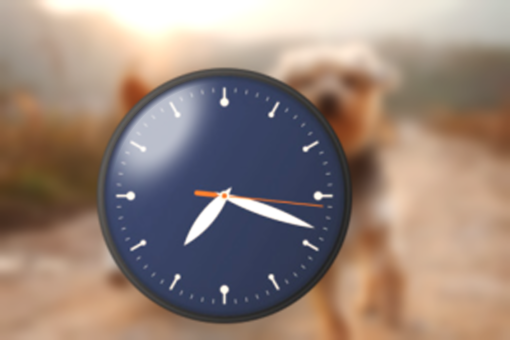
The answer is 7,18,16
